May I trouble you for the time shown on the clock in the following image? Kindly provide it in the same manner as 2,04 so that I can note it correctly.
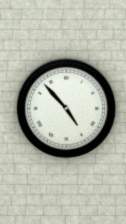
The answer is 4,53
